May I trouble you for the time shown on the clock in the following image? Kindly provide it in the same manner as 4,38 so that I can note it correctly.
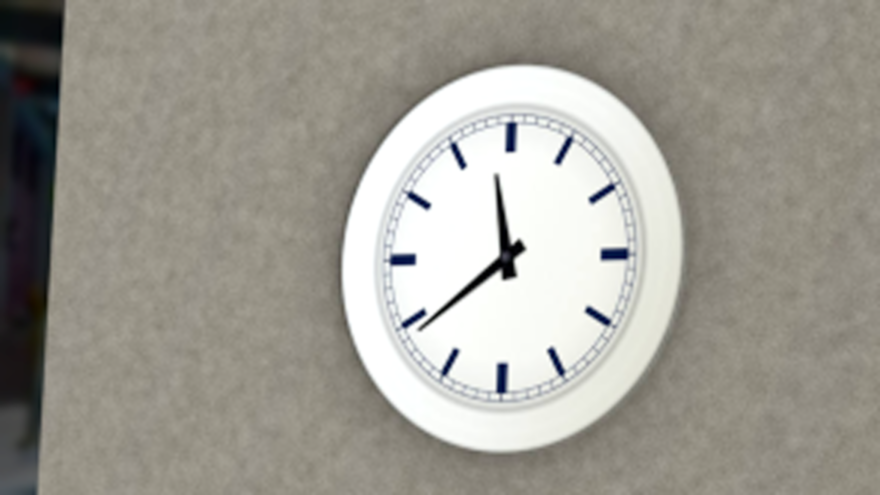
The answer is 11,39
